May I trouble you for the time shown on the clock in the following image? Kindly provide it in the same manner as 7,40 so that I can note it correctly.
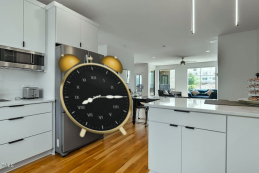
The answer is 8,15
